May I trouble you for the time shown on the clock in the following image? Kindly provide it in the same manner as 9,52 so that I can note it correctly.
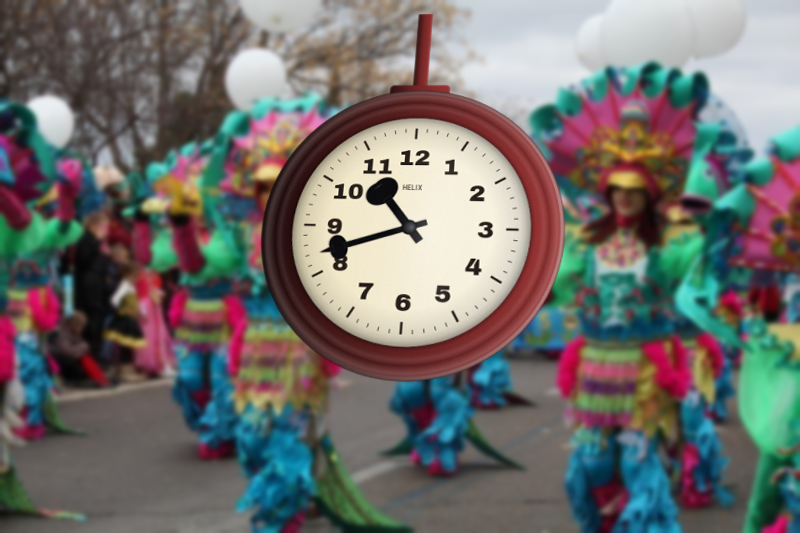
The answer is 10,42
